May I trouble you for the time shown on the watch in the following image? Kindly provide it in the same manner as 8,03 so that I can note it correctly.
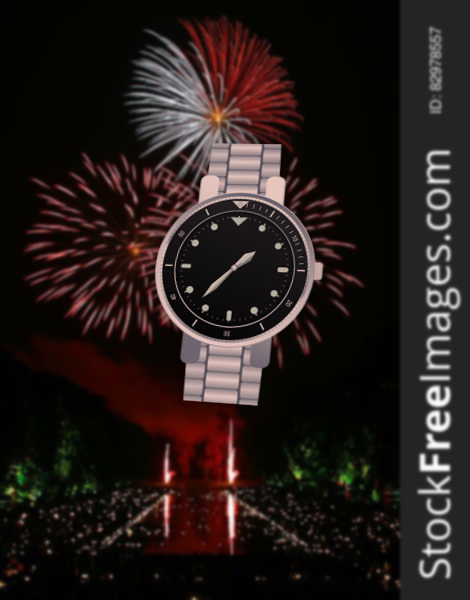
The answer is 1,37
